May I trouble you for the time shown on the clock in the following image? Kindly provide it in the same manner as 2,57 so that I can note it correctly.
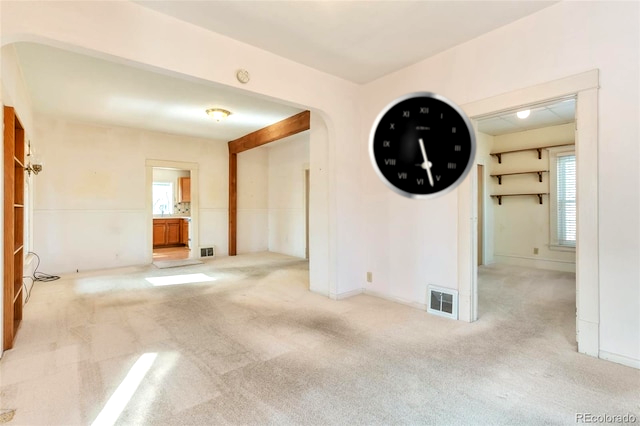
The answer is 5,27
